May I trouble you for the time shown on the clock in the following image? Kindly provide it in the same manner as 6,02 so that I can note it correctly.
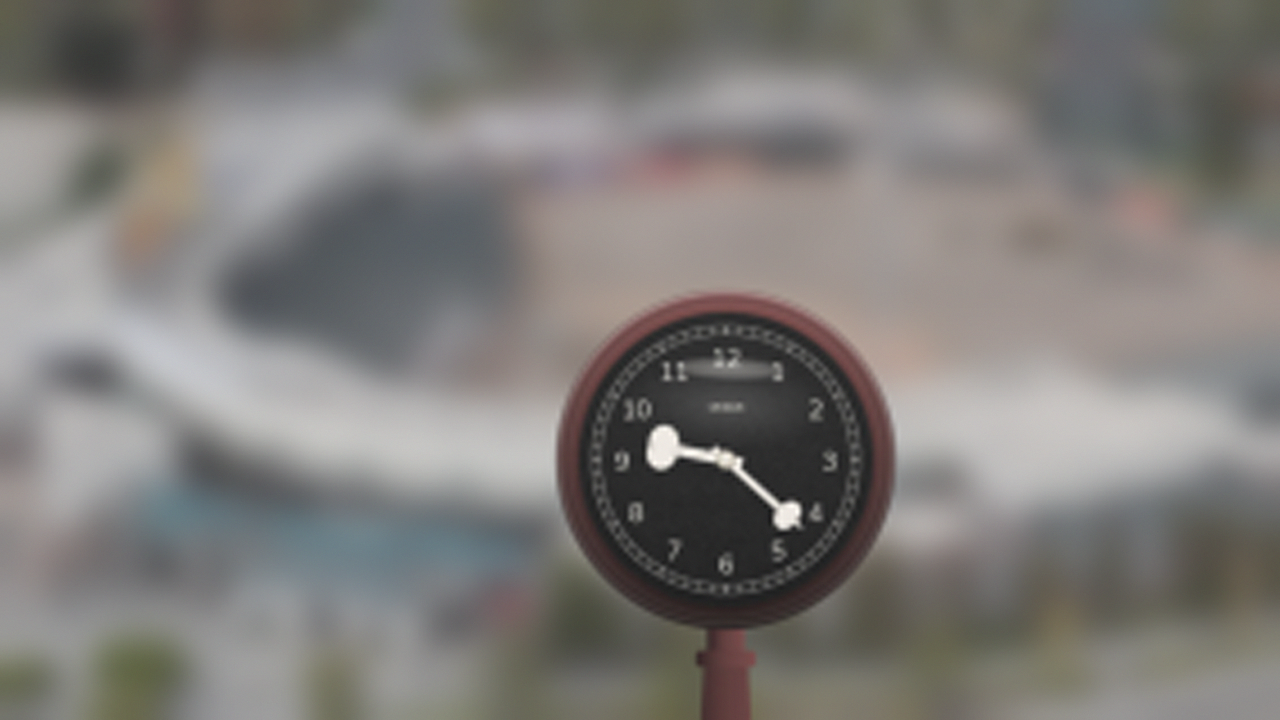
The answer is 9,22
